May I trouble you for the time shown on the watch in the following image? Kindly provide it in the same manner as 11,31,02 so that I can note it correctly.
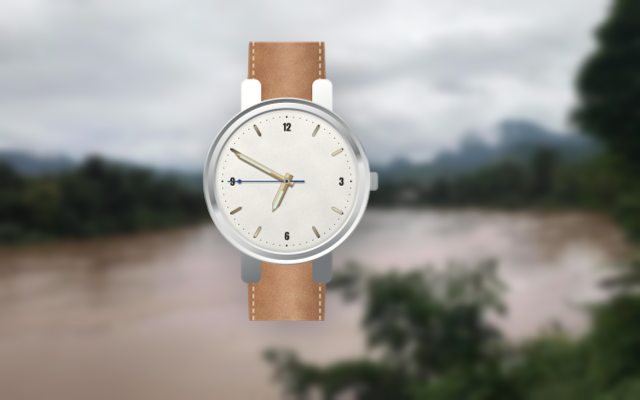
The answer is 6,49,45
